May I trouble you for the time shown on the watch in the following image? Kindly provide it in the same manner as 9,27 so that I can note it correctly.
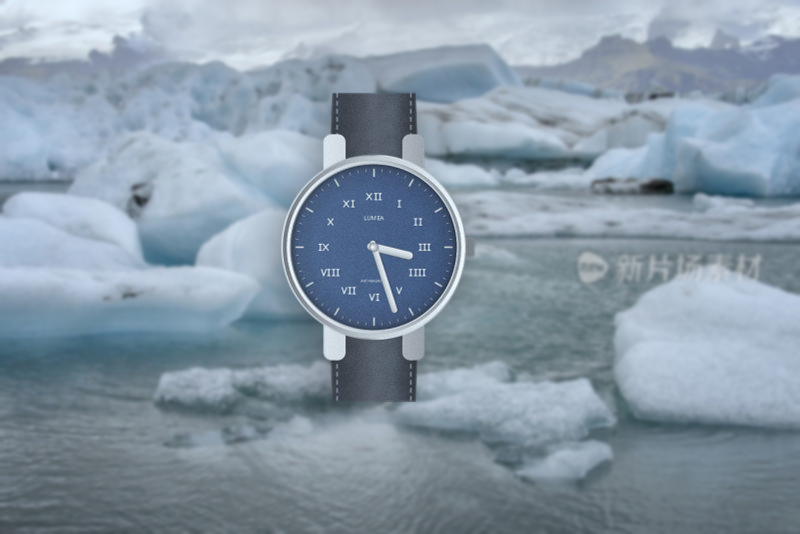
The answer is 3,27
